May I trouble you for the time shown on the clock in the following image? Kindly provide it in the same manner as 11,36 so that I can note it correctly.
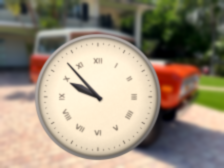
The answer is 9,53
